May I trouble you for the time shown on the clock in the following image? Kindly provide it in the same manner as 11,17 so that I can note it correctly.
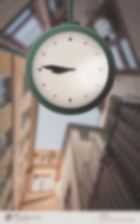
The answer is 8,46
